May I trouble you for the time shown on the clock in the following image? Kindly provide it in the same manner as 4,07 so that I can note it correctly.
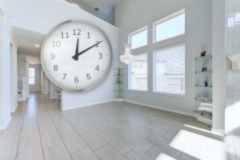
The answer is 12,10
